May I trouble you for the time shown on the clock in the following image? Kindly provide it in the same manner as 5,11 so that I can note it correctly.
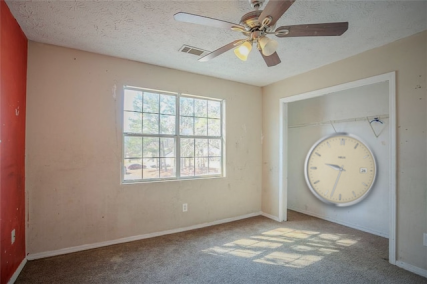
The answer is 9,33
